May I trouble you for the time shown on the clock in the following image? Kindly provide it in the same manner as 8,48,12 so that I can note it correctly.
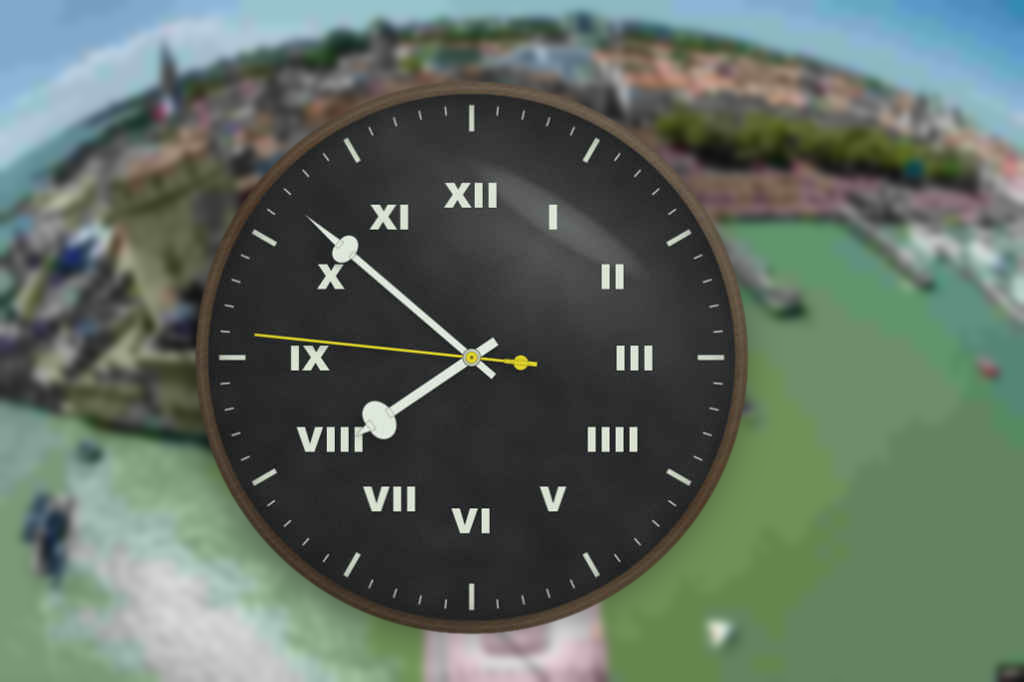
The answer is 7,51,46
